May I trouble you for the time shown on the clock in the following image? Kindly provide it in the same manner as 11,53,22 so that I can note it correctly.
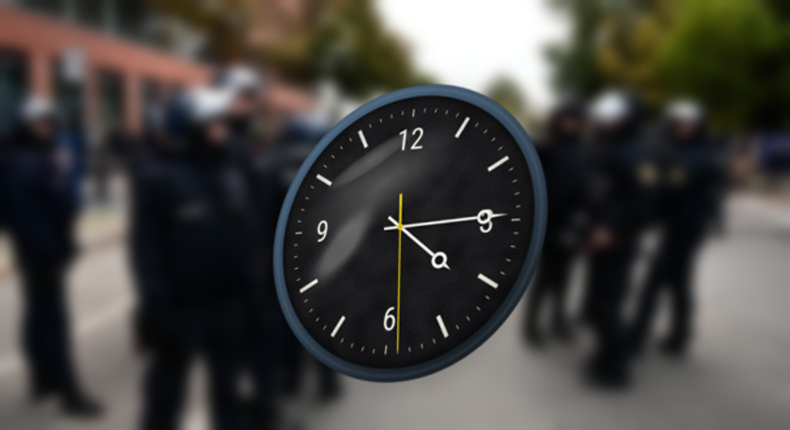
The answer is 4,14,29
